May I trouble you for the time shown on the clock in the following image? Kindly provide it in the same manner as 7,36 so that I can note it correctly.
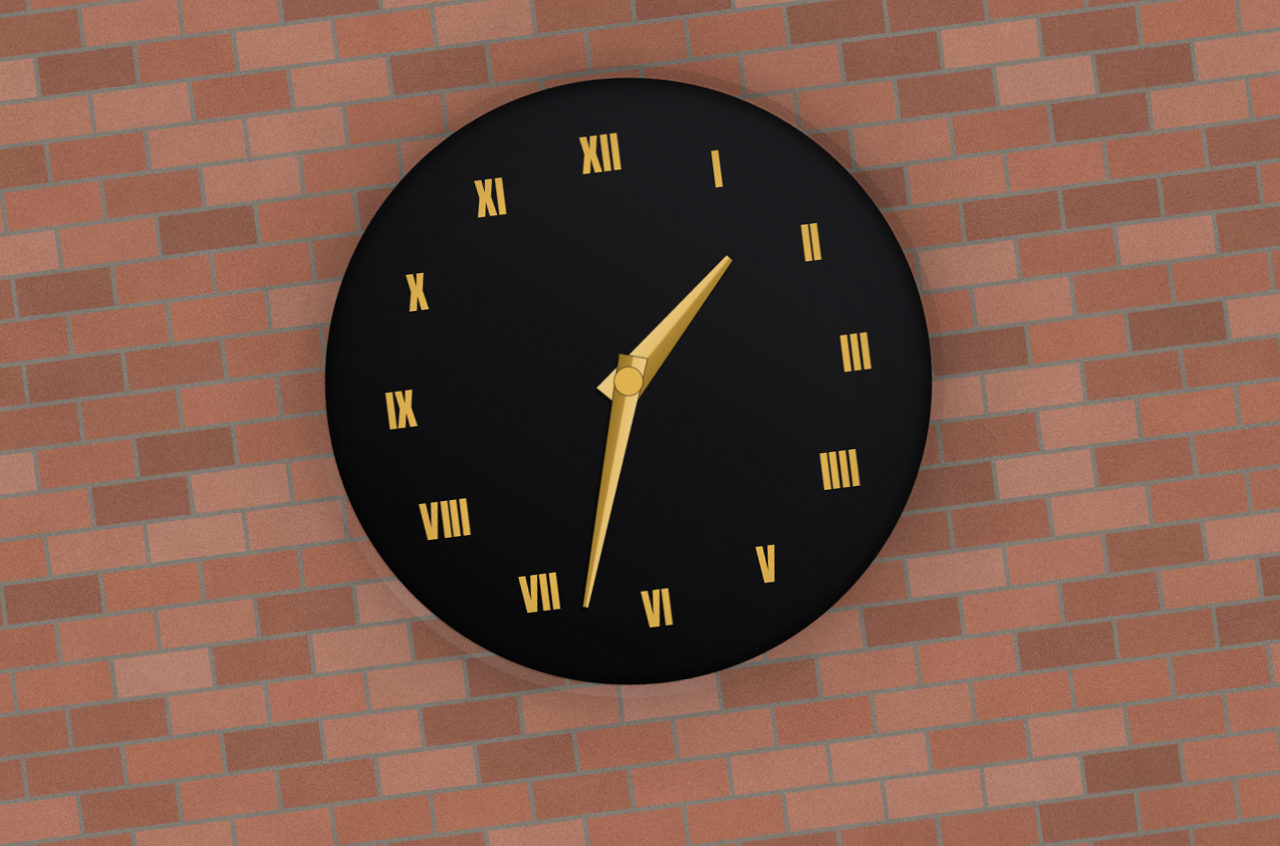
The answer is 1,33
